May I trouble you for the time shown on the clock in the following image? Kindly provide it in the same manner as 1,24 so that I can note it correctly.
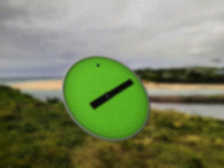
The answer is 8,11
